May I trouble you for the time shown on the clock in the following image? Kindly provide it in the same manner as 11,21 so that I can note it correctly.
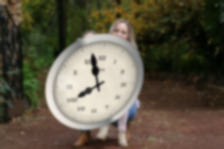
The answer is 7,57
